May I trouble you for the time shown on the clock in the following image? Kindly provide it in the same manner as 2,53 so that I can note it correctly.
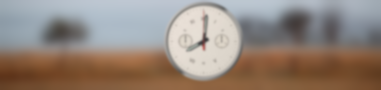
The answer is 8,01
